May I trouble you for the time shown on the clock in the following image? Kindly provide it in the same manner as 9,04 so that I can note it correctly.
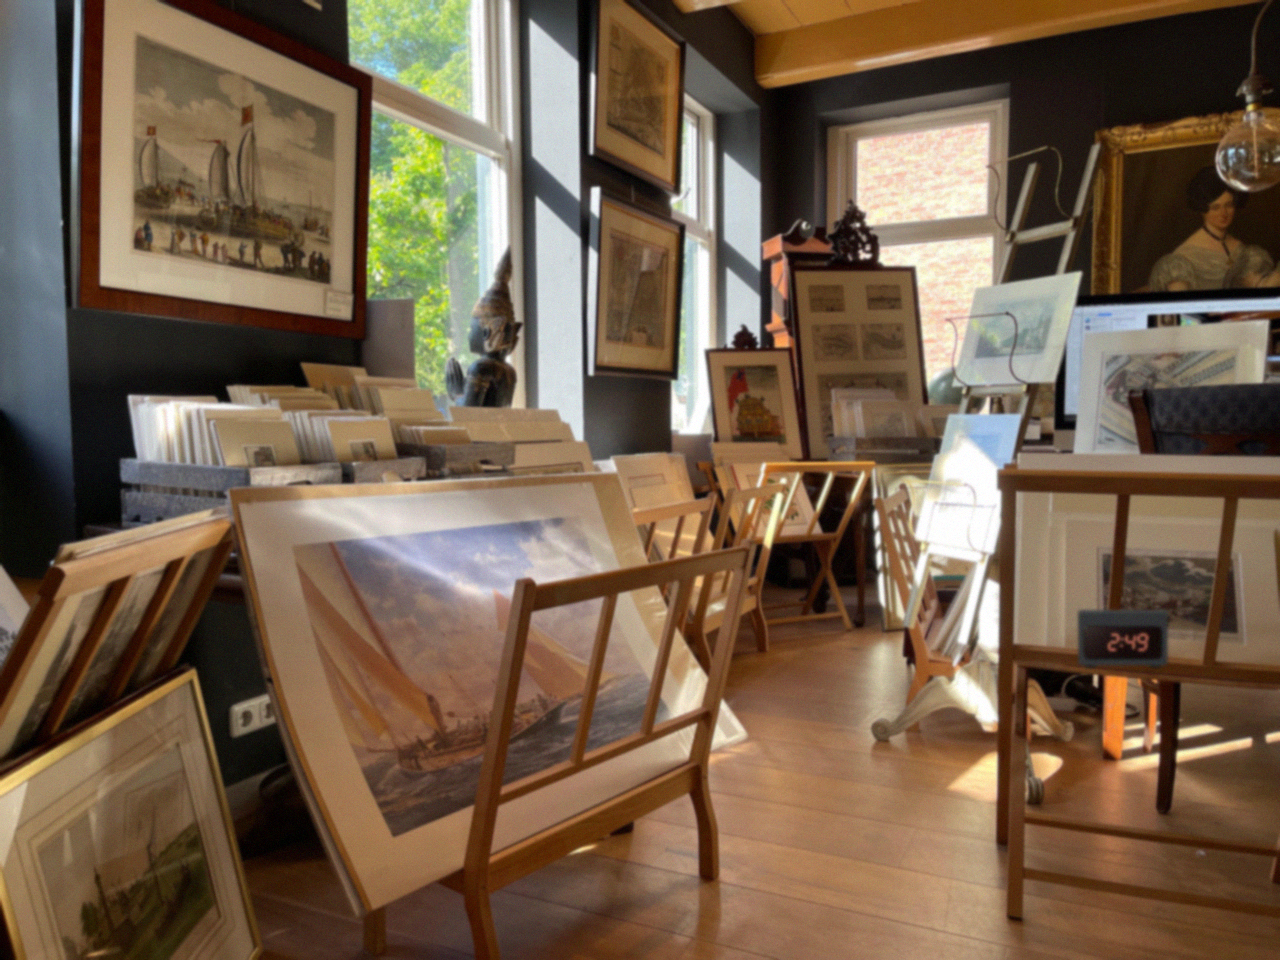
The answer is 2,49
